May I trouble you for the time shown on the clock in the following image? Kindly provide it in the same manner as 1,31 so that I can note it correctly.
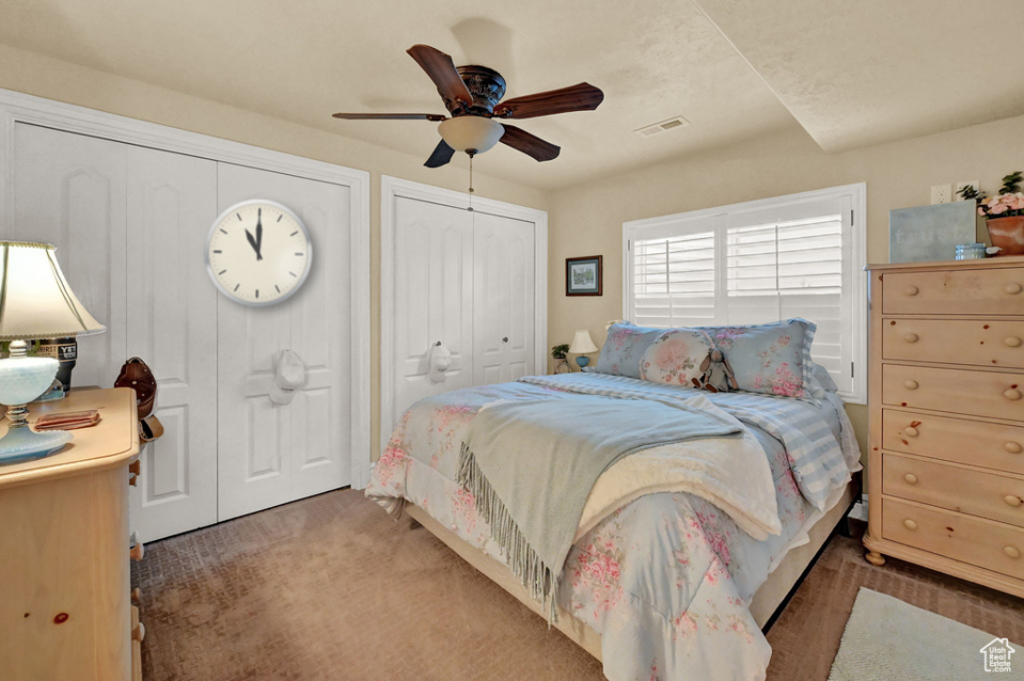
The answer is 11,00
